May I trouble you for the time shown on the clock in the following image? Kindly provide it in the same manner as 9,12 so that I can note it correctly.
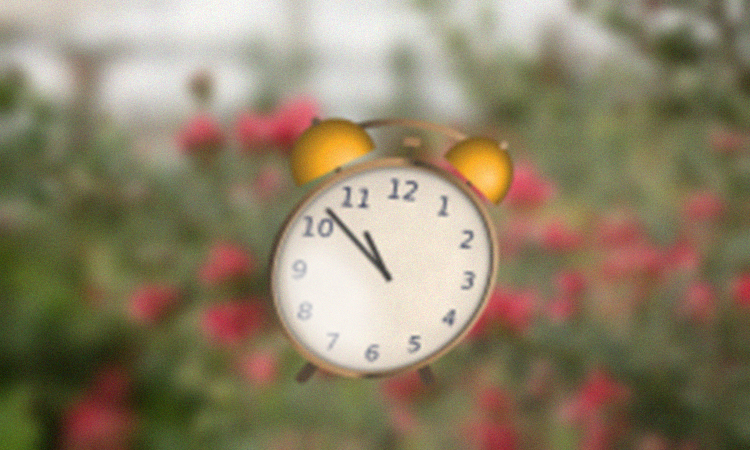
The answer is 10,52
